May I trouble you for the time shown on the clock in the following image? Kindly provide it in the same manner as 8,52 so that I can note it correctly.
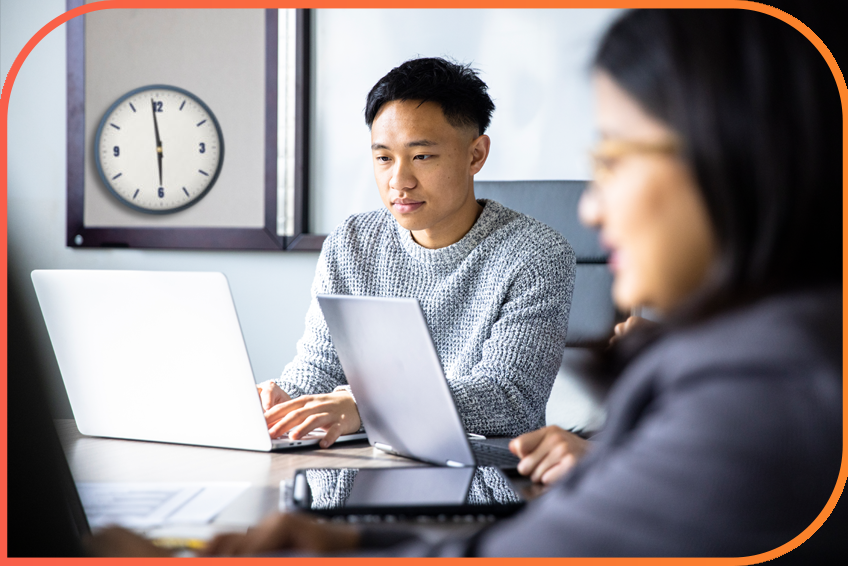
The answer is 5,59
